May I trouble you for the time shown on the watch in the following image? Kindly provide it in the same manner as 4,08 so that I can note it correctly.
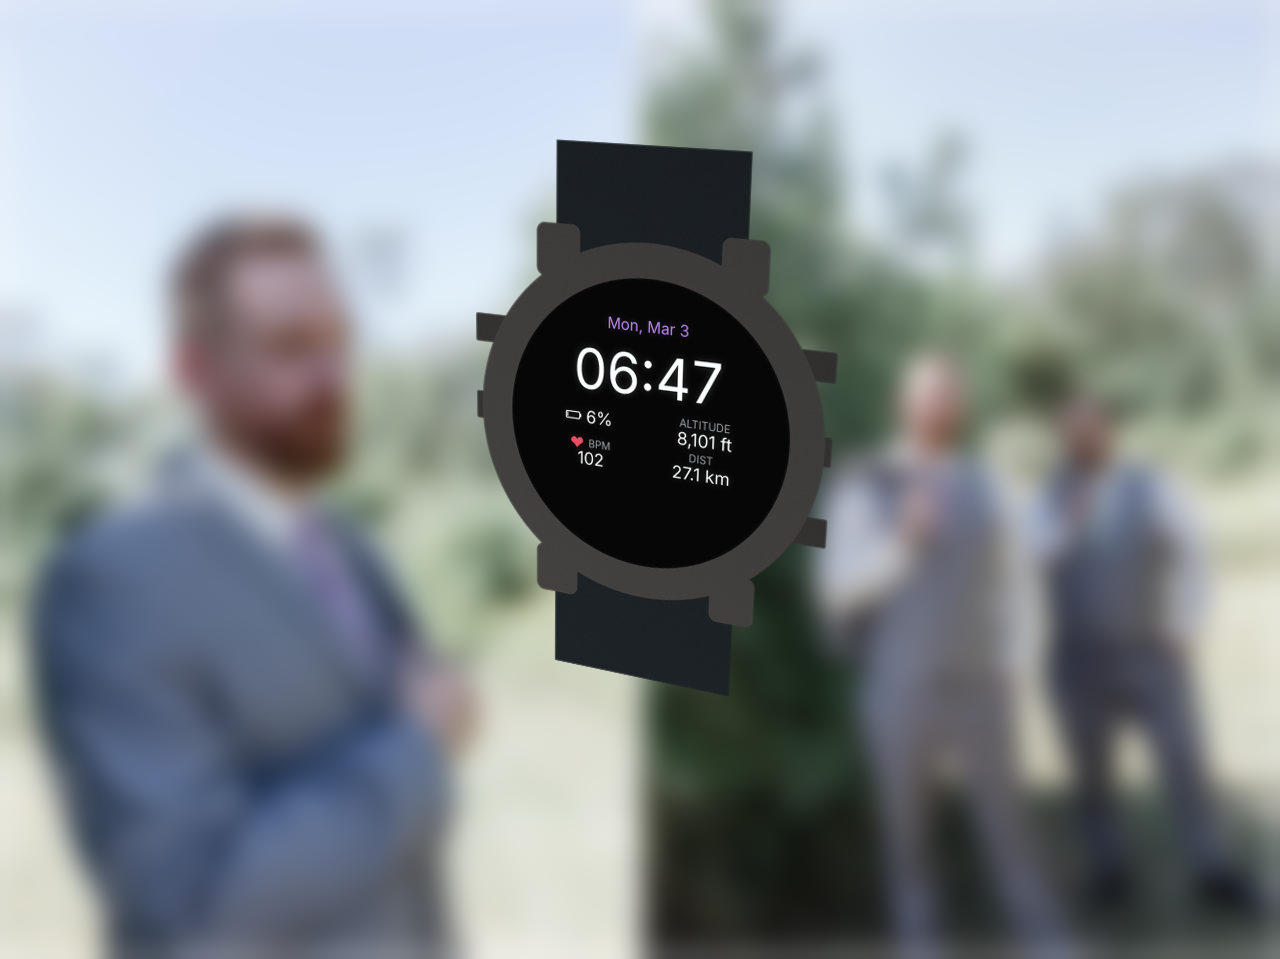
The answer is 6,47
